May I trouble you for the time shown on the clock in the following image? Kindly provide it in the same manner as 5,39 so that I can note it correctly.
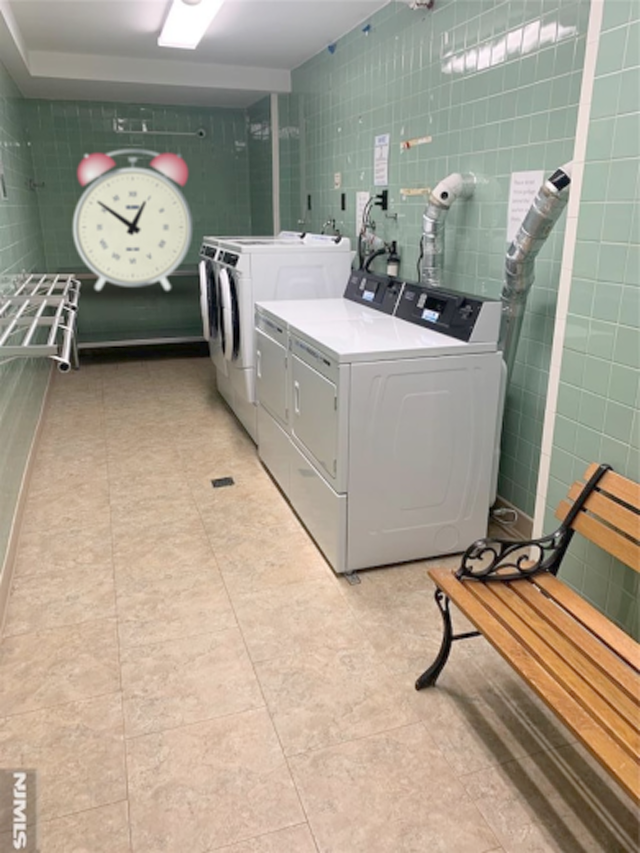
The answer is 12,51
